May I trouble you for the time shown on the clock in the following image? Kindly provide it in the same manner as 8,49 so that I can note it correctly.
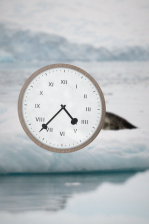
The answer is 4,37
